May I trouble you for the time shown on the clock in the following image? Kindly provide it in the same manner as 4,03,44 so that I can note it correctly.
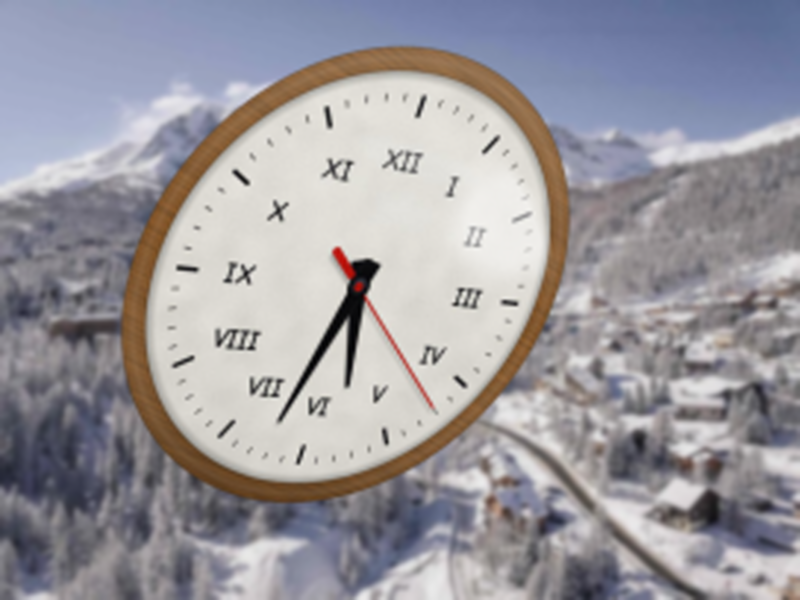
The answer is 5,32,22
